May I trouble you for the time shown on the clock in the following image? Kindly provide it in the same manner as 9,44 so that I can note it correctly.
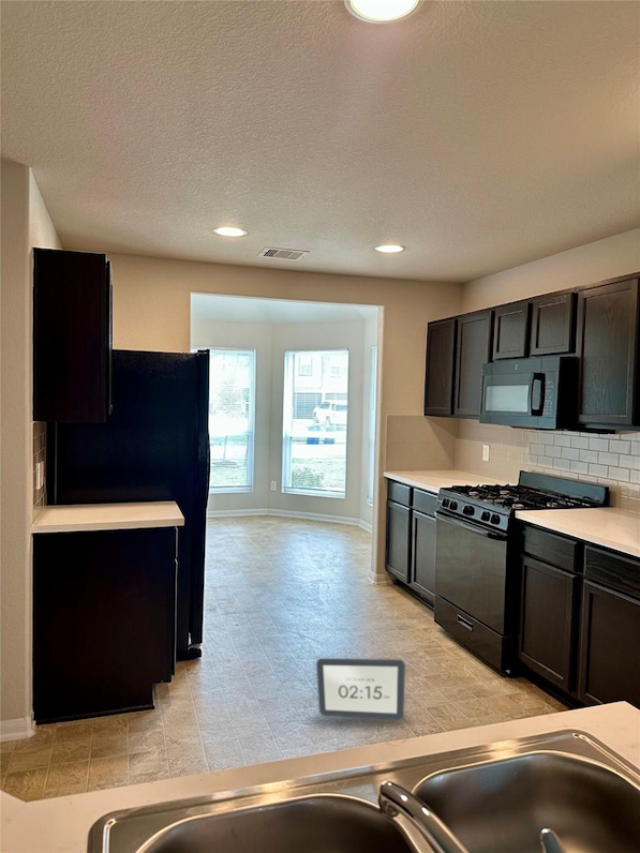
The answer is 2,15
